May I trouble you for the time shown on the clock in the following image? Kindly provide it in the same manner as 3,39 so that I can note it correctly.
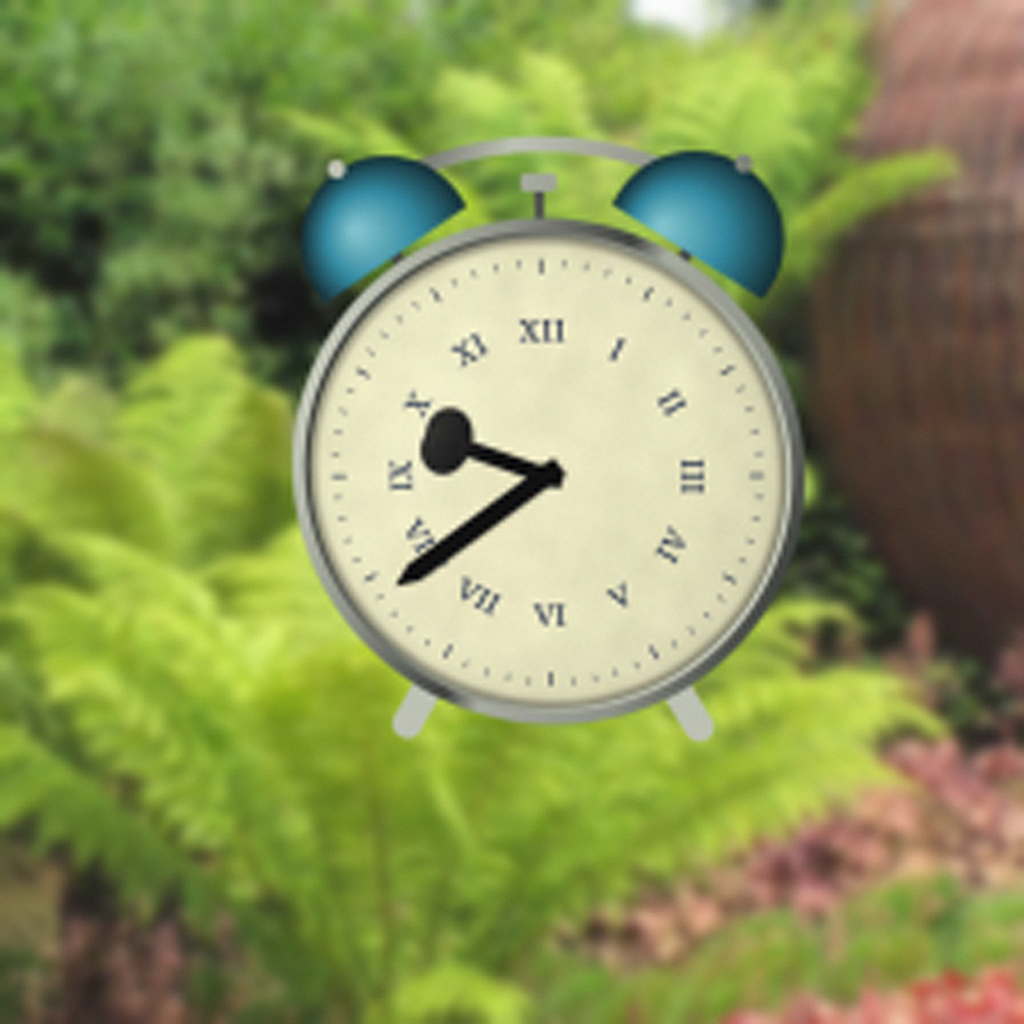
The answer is 9,39
